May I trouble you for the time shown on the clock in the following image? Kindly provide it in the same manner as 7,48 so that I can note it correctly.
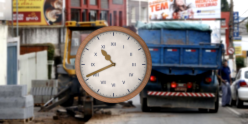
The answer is 10,41
